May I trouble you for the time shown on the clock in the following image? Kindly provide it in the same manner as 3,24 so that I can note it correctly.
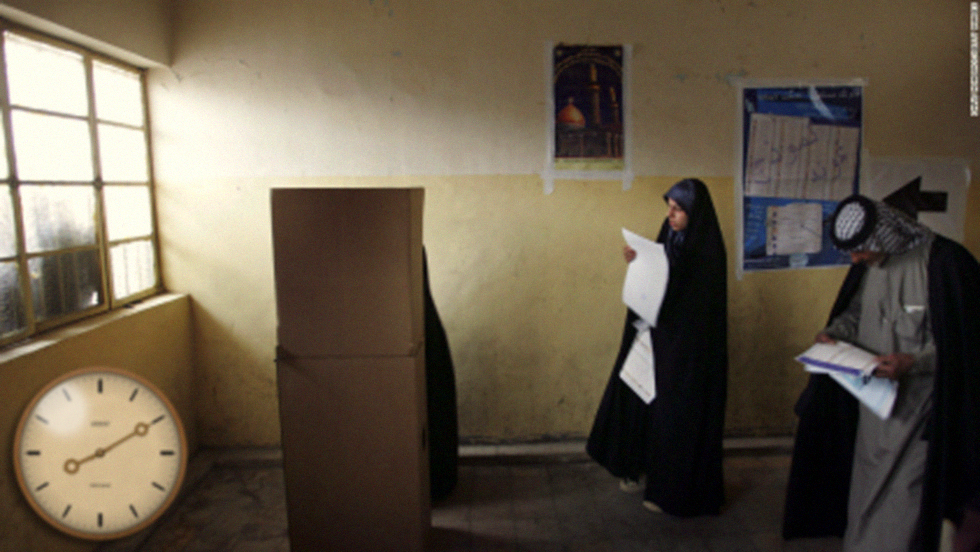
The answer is 8,10
